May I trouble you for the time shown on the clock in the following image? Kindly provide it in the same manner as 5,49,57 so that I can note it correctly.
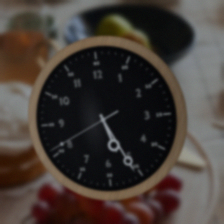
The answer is 5,25,41
